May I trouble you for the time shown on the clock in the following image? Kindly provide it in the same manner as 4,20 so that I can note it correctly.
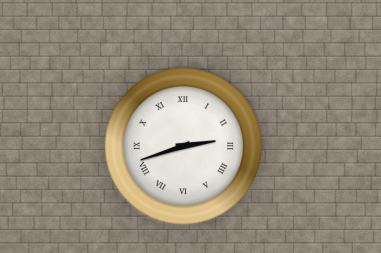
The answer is 2,42
